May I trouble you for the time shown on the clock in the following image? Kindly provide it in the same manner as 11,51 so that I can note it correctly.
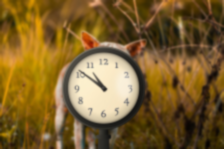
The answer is 10,51
